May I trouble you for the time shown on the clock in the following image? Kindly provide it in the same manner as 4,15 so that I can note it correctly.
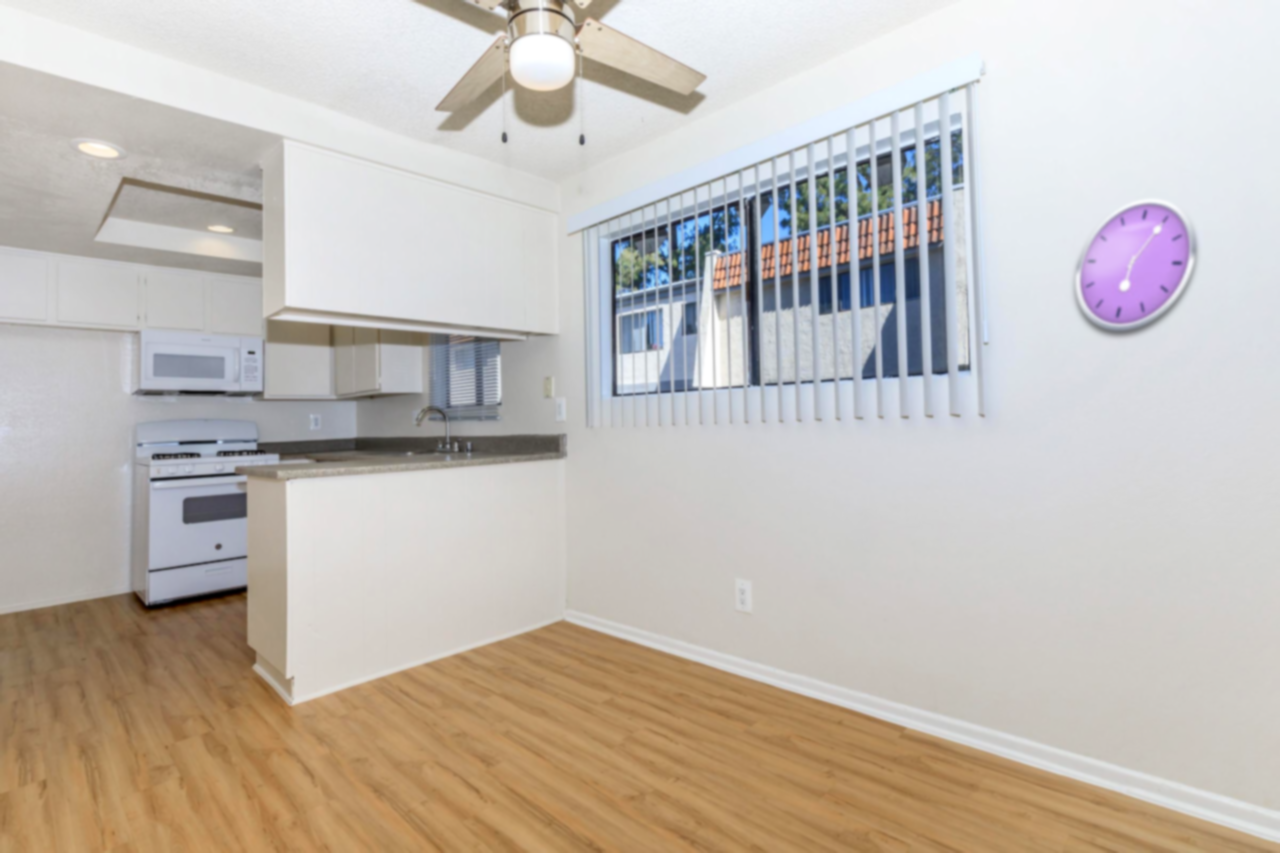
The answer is 6,05
